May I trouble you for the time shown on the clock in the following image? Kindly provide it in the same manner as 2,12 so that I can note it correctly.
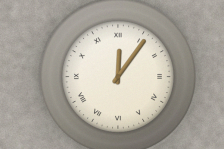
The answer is 12,06
